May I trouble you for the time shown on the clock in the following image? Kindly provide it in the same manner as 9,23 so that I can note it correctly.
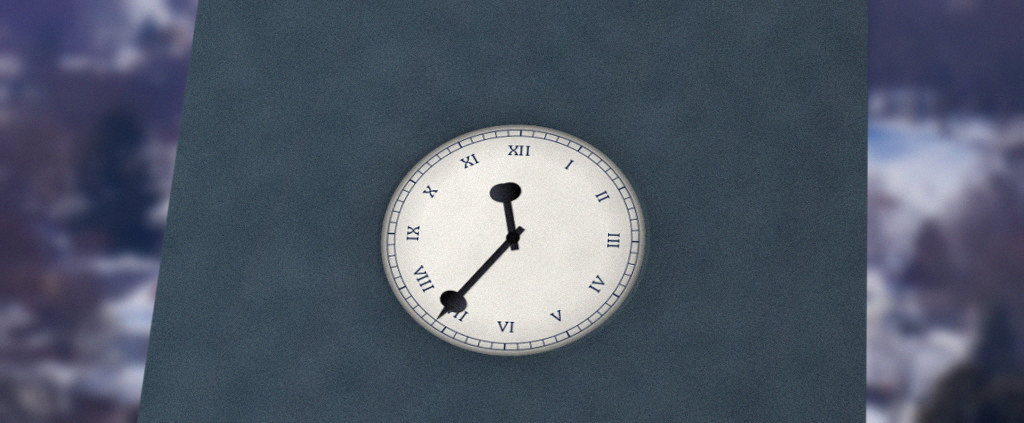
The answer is 11,36
